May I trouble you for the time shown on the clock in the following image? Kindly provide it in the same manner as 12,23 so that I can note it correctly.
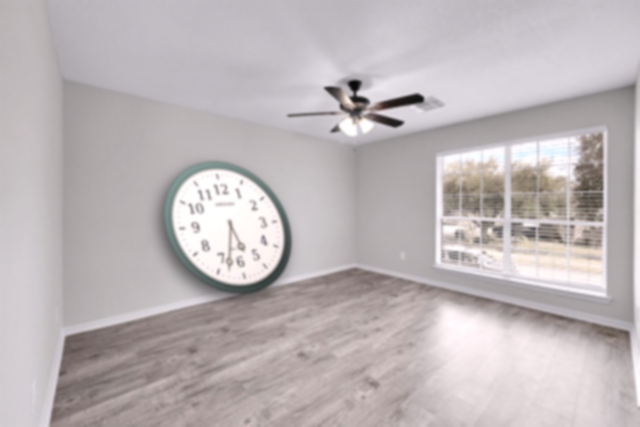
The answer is 5,33
